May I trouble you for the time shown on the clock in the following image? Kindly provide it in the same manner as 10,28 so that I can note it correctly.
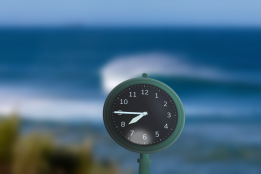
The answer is 7,45
